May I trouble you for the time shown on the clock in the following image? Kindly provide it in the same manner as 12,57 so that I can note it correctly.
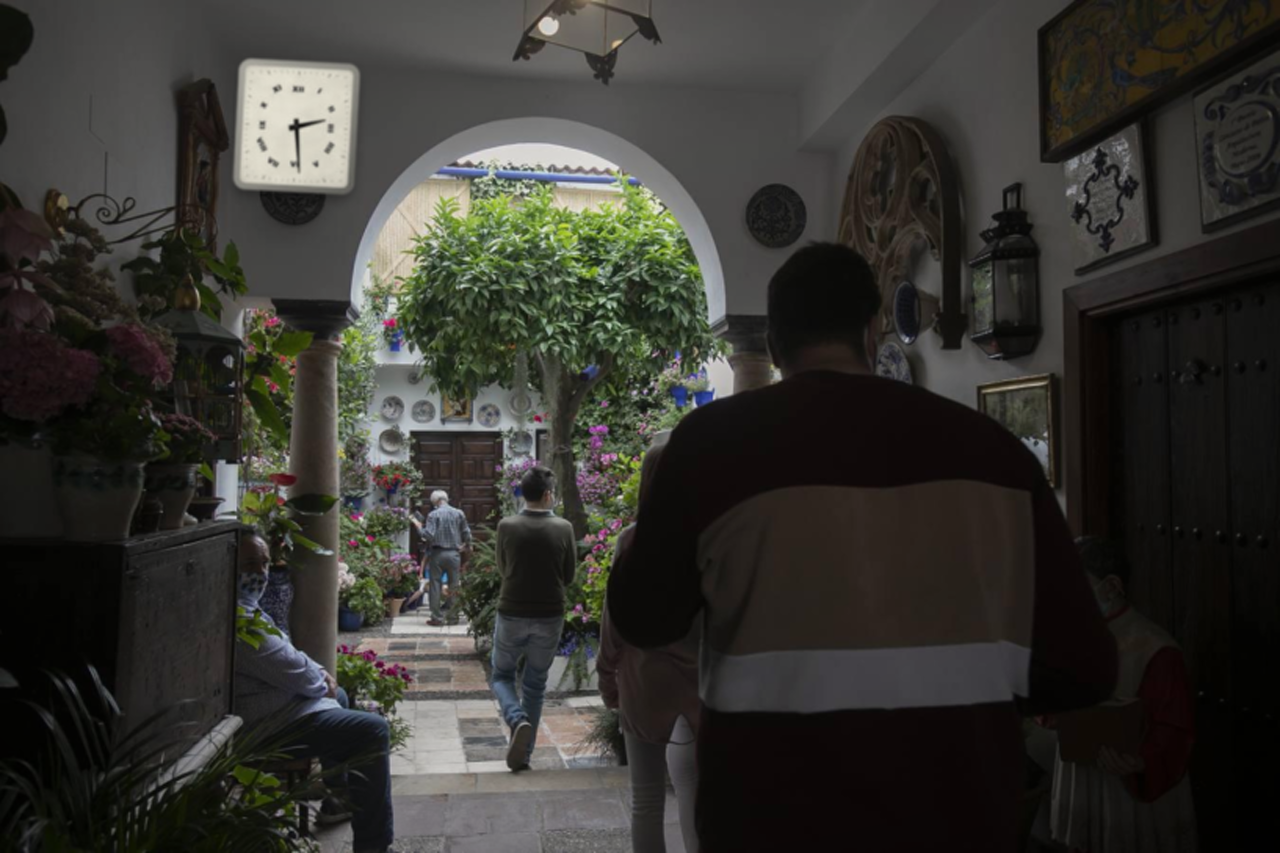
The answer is 2,29
